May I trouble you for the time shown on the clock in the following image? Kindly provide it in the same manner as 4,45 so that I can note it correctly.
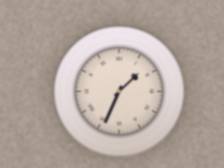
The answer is 1,34
